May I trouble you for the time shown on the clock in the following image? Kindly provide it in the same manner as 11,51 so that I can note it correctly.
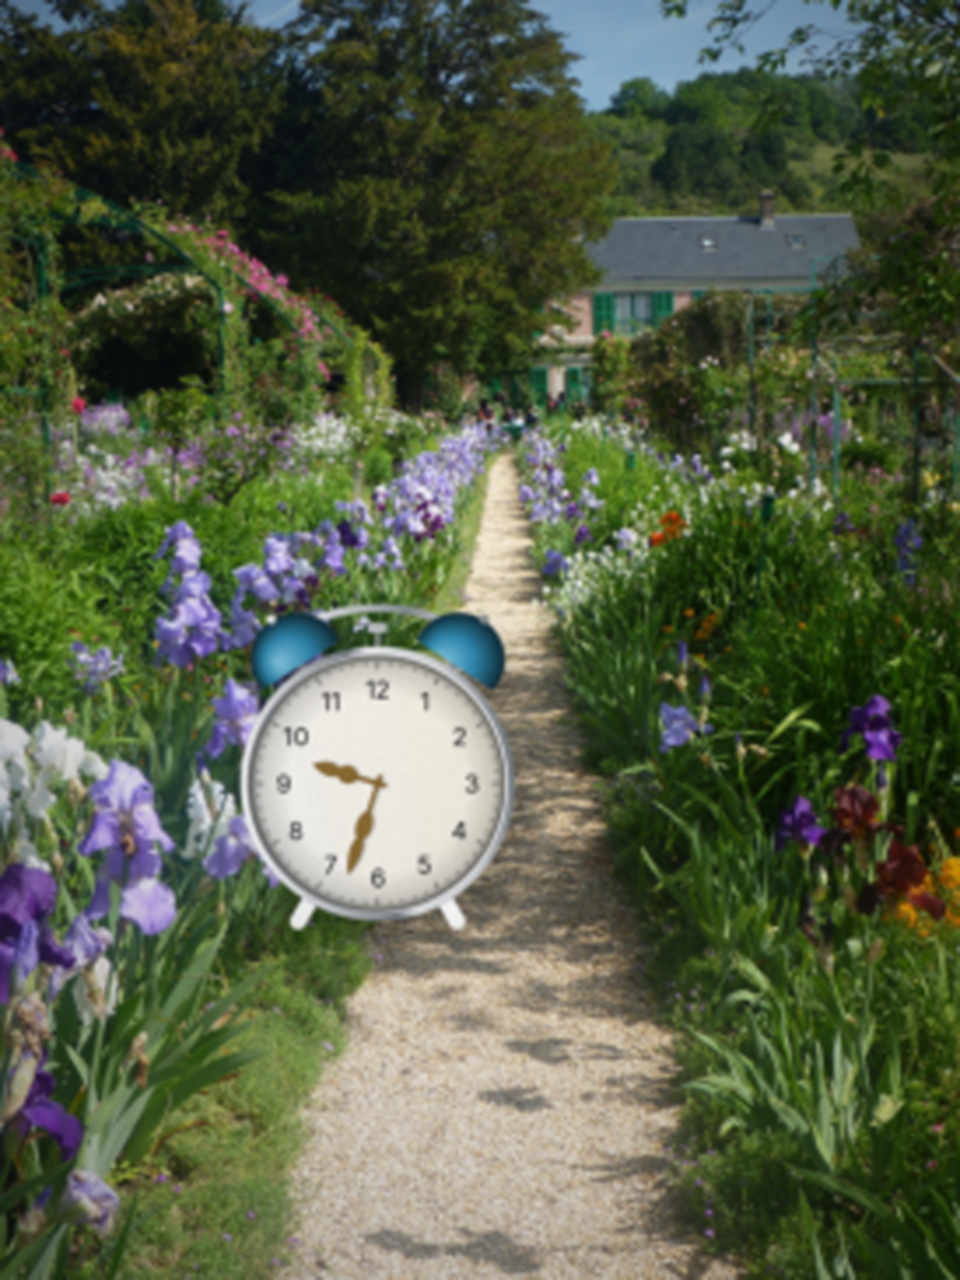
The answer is 9,33
